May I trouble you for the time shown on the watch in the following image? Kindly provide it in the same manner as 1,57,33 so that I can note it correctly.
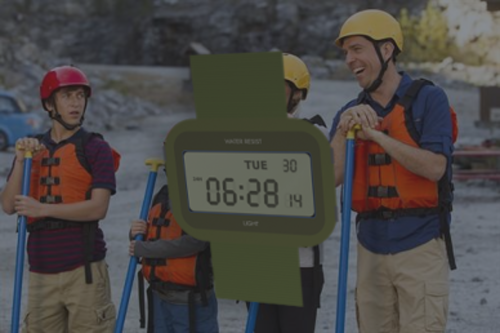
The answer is 6,28,14
